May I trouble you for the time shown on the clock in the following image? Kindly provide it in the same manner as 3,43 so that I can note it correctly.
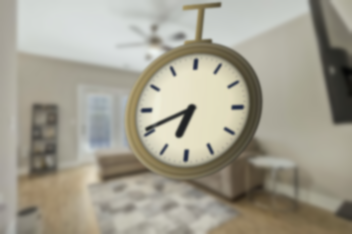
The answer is 6,41
